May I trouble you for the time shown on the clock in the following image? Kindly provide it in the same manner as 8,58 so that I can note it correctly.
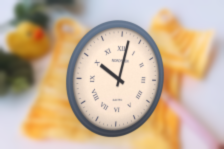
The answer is 10,02
